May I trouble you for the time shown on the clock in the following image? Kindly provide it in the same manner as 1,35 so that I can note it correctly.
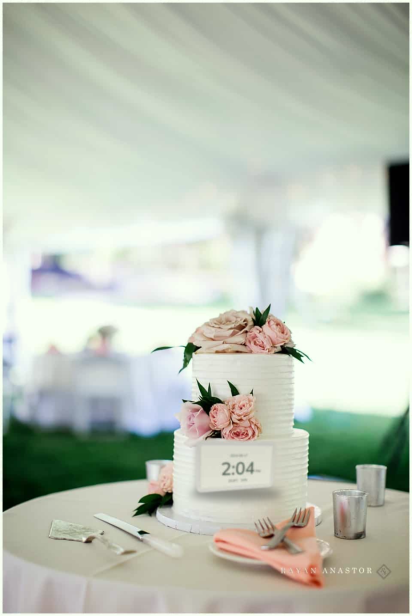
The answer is 2,04
